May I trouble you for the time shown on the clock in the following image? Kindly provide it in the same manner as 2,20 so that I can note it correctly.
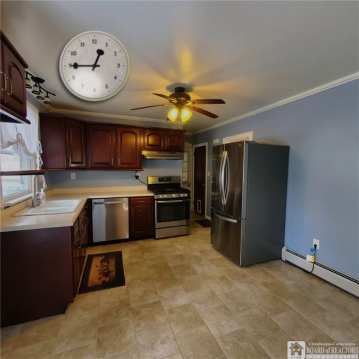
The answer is 12,45
